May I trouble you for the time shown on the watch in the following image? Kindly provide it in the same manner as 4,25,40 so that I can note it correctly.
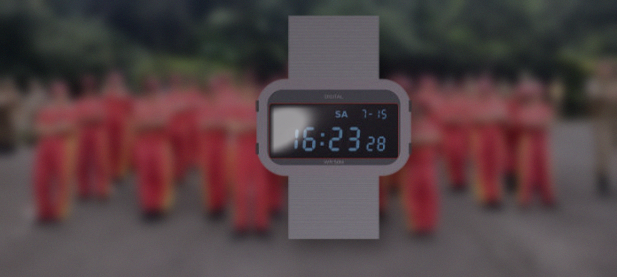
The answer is 16,23,28
